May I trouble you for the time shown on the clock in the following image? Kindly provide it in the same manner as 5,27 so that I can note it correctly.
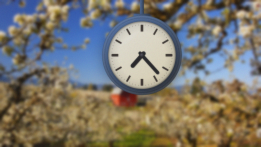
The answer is 7,23
